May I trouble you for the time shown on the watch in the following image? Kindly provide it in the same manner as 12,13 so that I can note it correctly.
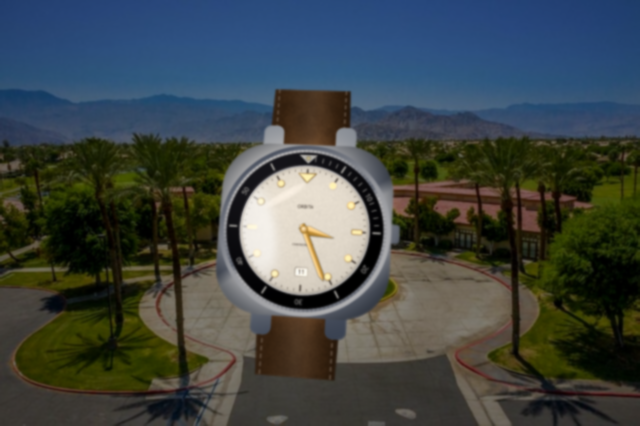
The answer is 3,26
